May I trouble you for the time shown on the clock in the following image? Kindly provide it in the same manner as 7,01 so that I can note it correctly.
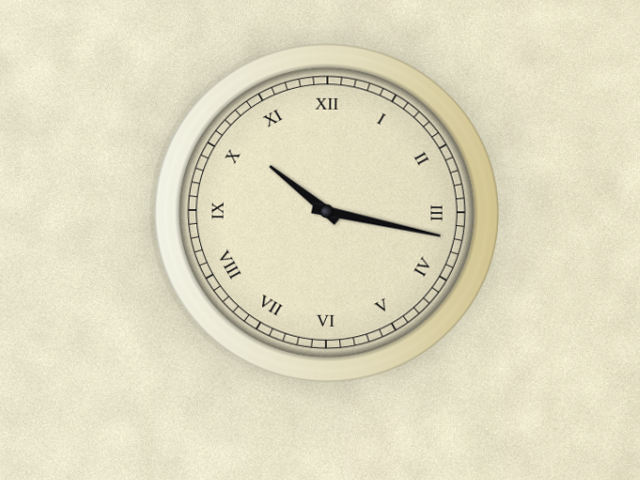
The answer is 10,17
